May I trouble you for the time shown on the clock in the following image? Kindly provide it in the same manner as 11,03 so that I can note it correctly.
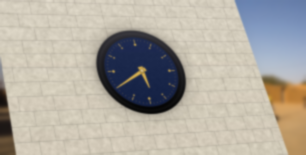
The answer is 5,40
